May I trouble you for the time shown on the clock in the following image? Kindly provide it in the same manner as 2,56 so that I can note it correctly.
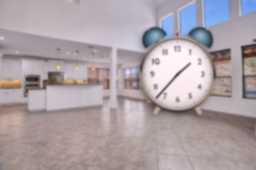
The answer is 1,37
